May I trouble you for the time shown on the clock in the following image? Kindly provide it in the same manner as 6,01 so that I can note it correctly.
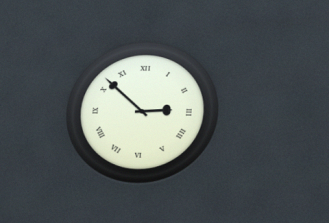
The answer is 2,52
